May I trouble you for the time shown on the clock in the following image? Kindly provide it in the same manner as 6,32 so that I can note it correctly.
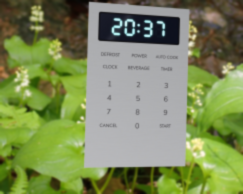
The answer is 20,37
